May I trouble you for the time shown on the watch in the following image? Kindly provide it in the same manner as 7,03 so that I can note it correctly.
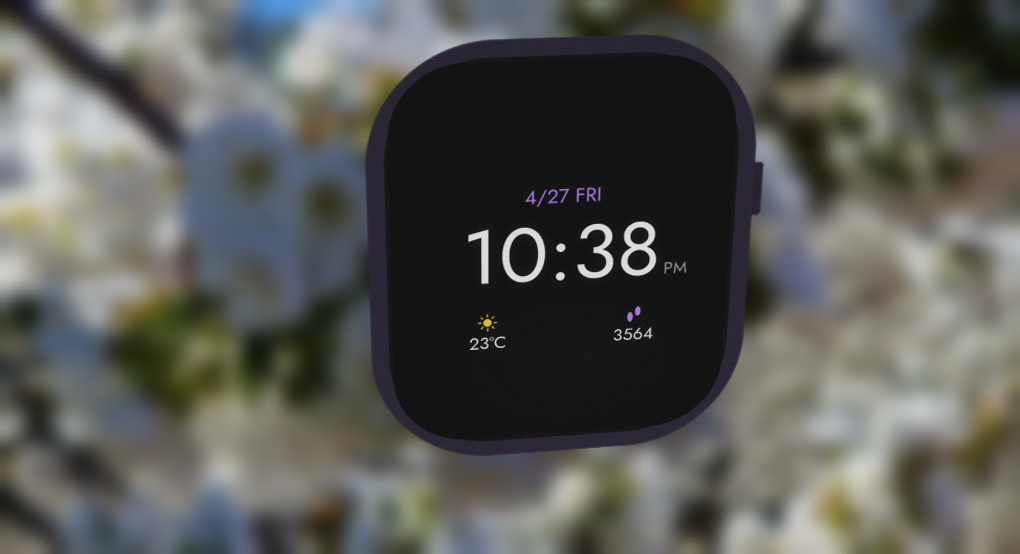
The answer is 10,38
